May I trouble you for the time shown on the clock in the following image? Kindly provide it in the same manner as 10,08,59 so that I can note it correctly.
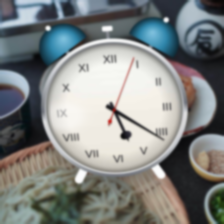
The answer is 5,21,04
